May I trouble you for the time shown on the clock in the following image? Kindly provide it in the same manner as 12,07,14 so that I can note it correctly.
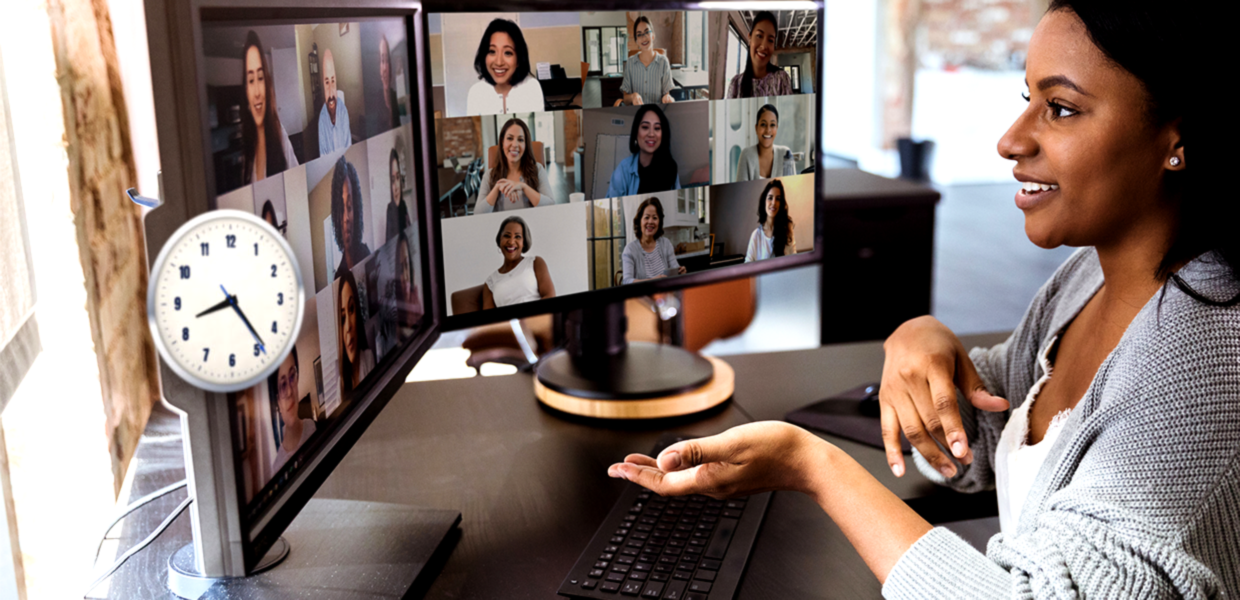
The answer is 8,23,24
